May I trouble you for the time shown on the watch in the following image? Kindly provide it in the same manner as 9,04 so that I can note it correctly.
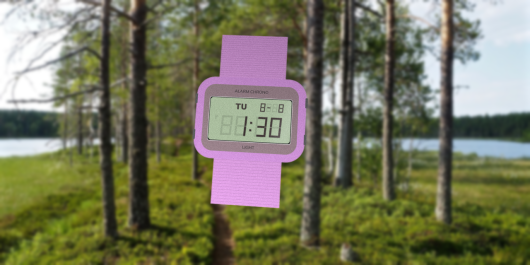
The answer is 1,30
